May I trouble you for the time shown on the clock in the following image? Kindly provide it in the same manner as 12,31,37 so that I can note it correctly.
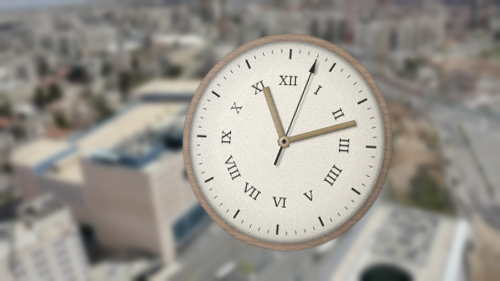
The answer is 11,12,03
